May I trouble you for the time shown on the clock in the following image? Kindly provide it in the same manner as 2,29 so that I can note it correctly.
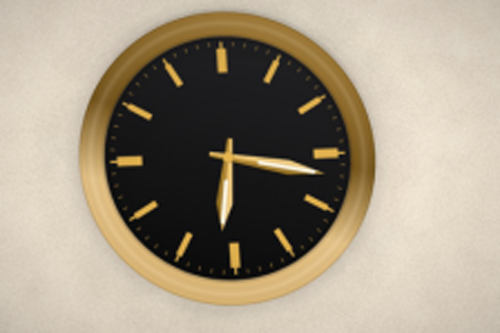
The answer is 6,17
